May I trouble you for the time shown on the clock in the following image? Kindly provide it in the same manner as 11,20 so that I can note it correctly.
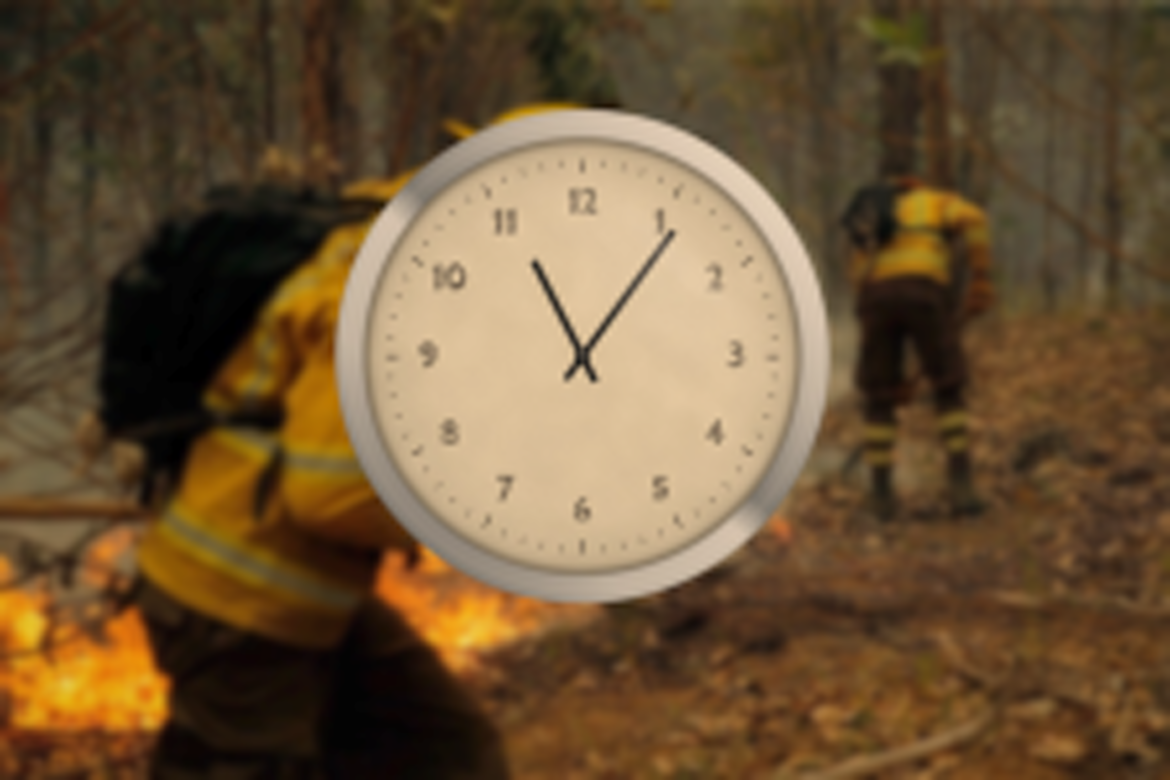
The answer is 11,06
